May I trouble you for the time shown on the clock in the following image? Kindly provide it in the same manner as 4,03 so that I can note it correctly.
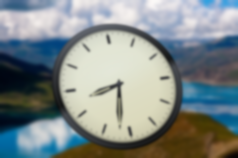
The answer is 8,32
